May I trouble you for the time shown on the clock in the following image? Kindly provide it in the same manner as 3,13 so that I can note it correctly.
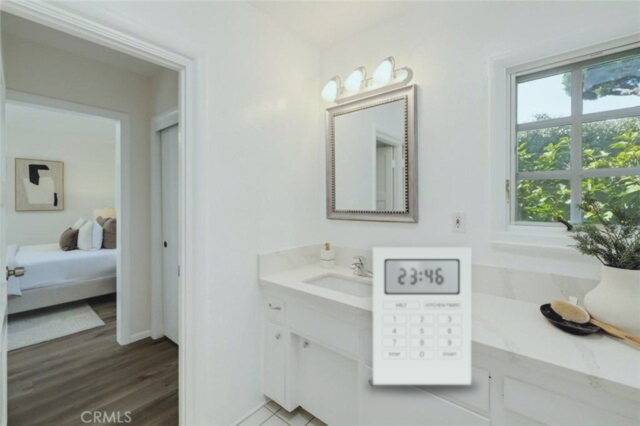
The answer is 23,46
